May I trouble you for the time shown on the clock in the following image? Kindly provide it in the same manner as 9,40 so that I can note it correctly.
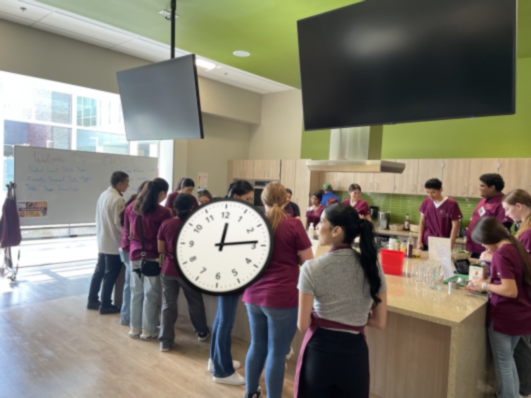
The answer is 12,14
